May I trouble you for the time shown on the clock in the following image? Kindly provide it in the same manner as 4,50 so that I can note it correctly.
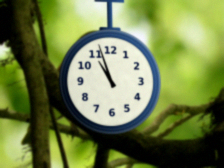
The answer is 10,57
